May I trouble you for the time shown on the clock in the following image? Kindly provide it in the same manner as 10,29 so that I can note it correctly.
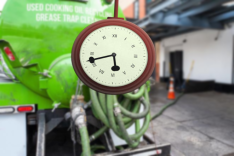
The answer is 5,42
